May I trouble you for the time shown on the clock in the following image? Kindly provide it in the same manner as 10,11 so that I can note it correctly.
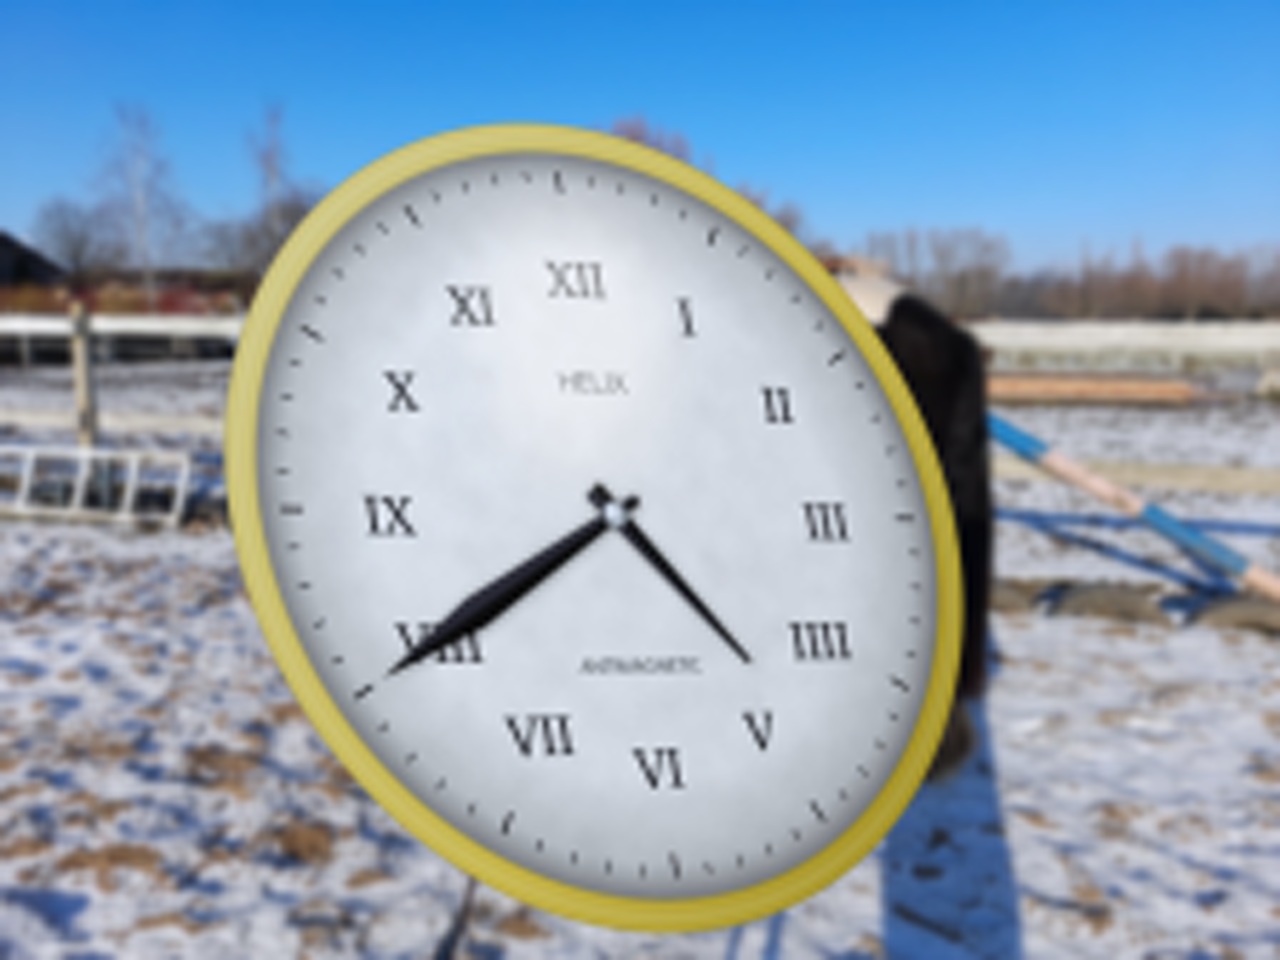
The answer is 4,40
